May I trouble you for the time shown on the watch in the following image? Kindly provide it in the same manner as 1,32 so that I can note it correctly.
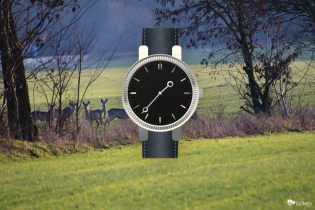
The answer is 1,37
